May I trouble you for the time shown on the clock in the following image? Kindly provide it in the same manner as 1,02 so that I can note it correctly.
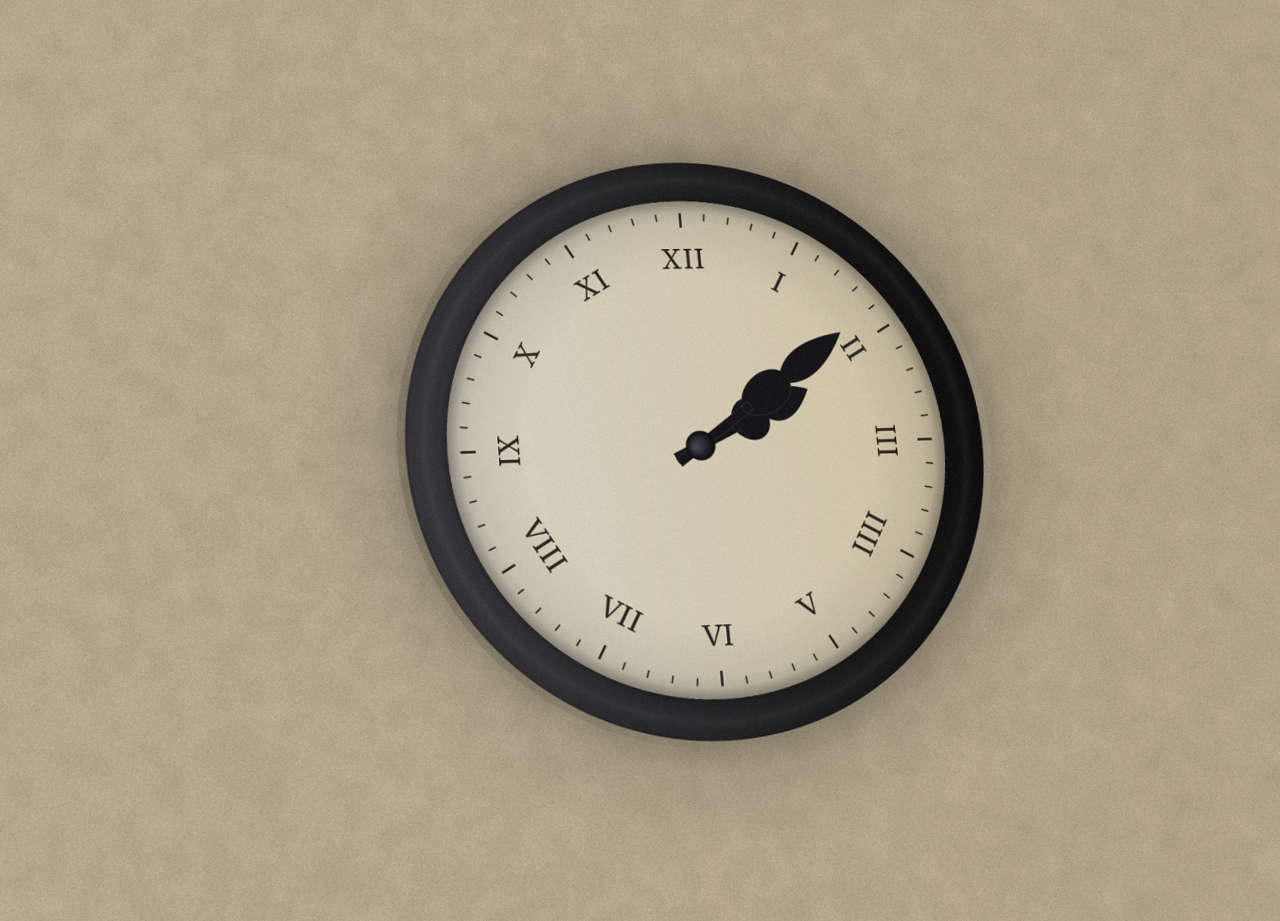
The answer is 2,09
